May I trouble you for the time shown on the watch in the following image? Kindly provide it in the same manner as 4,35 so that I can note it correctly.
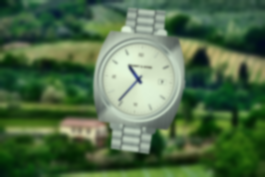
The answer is 10,36
